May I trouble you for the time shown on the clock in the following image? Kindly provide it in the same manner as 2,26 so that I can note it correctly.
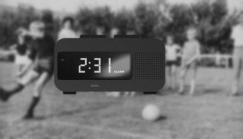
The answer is 2,31
